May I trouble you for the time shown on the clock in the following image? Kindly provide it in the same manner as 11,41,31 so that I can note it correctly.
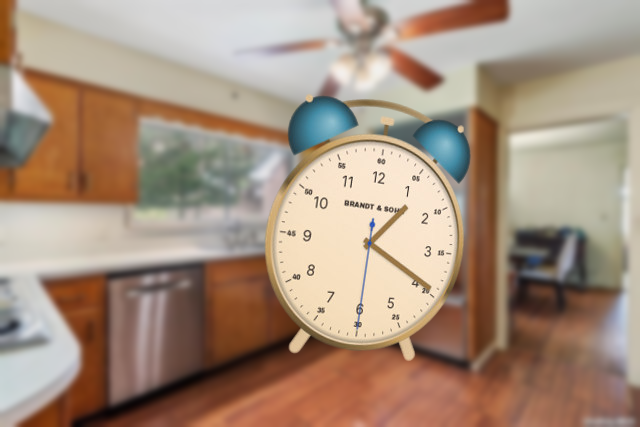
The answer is 1,19,30
